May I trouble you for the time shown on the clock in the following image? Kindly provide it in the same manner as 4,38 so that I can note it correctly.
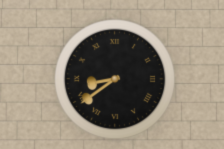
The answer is 8,39
